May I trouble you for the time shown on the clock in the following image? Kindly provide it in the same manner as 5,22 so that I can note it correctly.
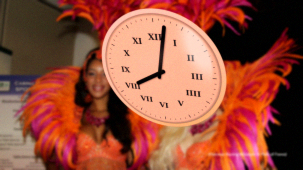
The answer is 8,02
